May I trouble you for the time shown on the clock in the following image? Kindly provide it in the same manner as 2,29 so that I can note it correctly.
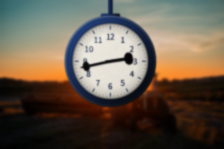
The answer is 2,43
